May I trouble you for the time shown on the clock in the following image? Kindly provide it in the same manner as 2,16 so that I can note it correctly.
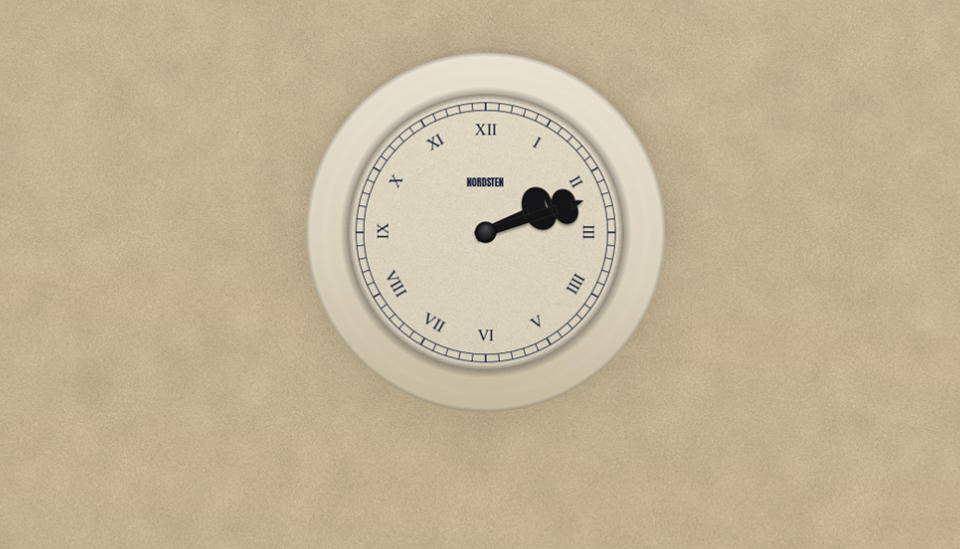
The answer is 2,12
